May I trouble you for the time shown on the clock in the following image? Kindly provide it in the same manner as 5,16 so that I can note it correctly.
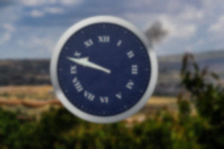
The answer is 9,48
